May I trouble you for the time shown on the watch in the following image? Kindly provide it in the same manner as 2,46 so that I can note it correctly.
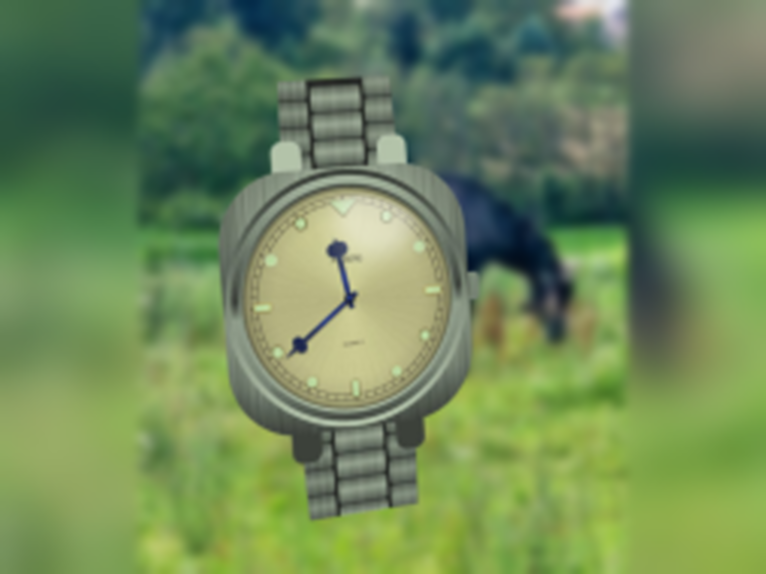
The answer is 11,39
